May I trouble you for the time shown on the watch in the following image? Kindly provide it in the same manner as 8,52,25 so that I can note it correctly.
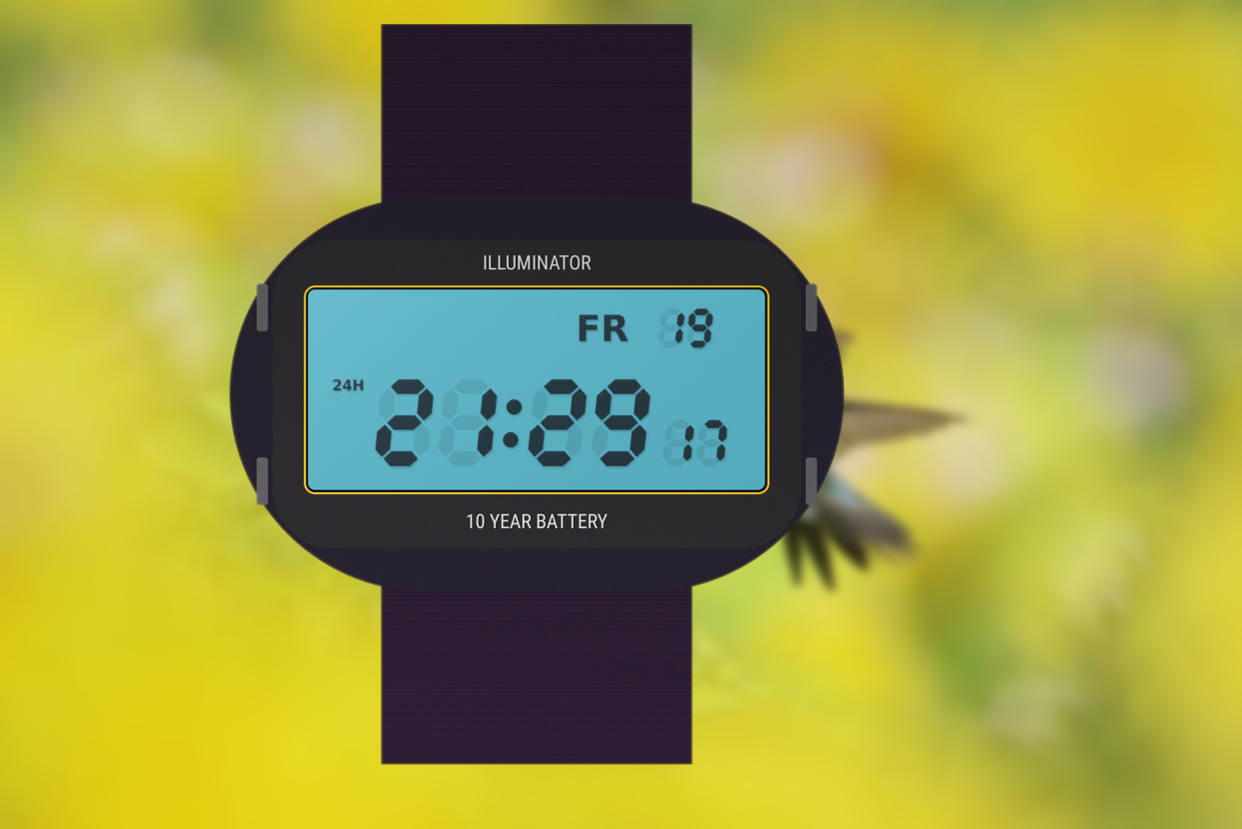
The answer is 21,29,17
